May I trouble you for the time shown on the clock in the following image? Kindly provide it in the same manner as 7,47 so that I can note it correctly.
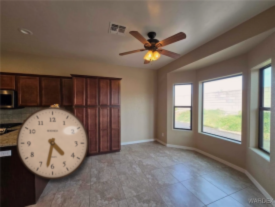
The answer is 4,32
